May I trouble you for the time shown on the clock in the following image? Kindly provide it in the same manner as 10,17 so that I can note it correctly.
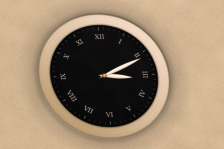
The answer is 3,11
